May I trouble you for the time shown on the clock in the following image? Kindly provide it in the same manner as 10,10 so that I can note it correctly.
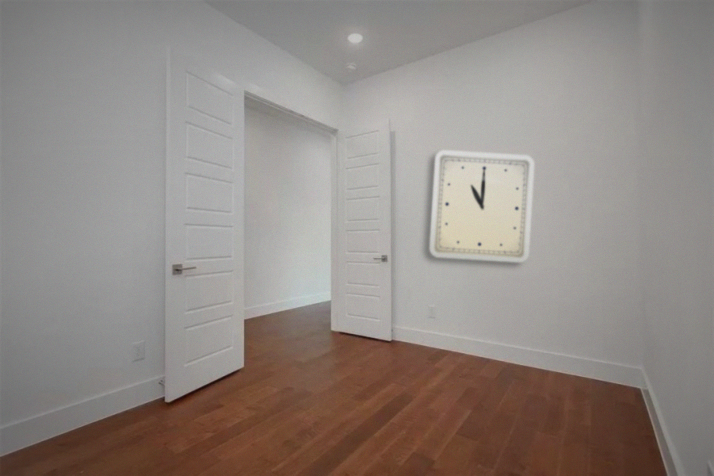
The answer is 11,00
